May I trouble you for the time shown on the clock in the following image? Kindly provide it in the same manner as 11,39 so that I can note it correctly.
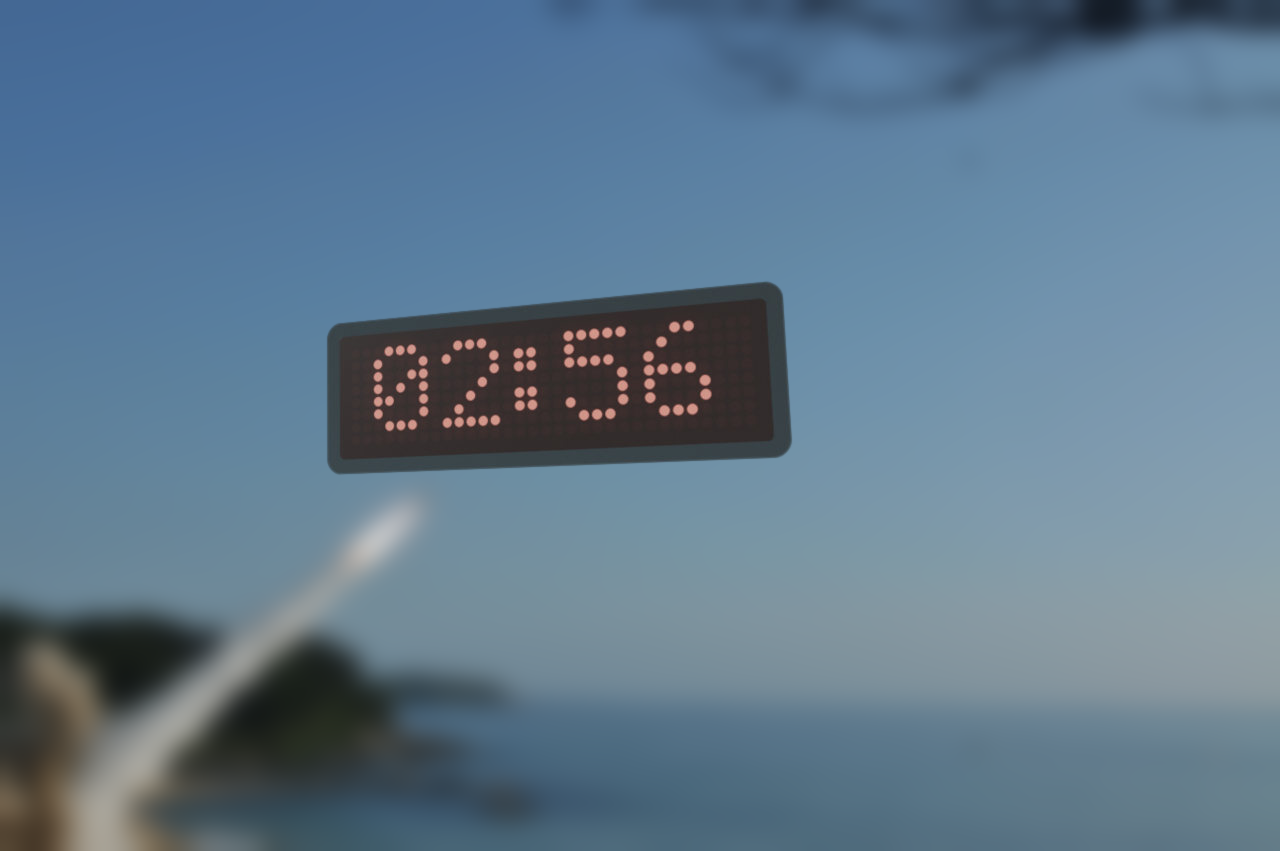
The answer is 2,56
